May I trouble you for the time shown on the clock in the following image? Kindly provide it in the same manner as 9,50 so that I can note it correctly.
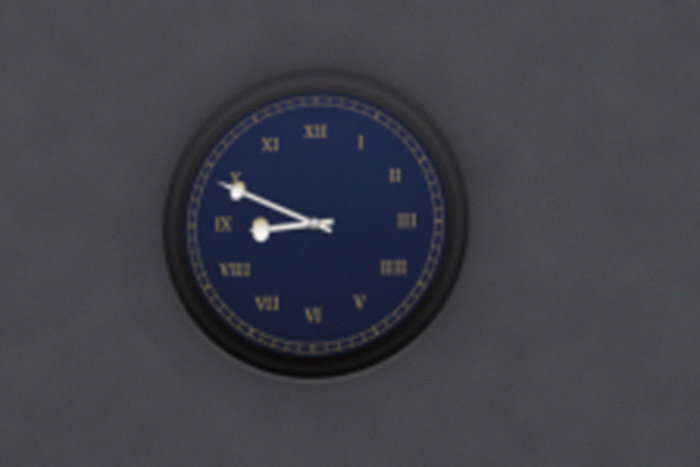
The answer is 8,49
